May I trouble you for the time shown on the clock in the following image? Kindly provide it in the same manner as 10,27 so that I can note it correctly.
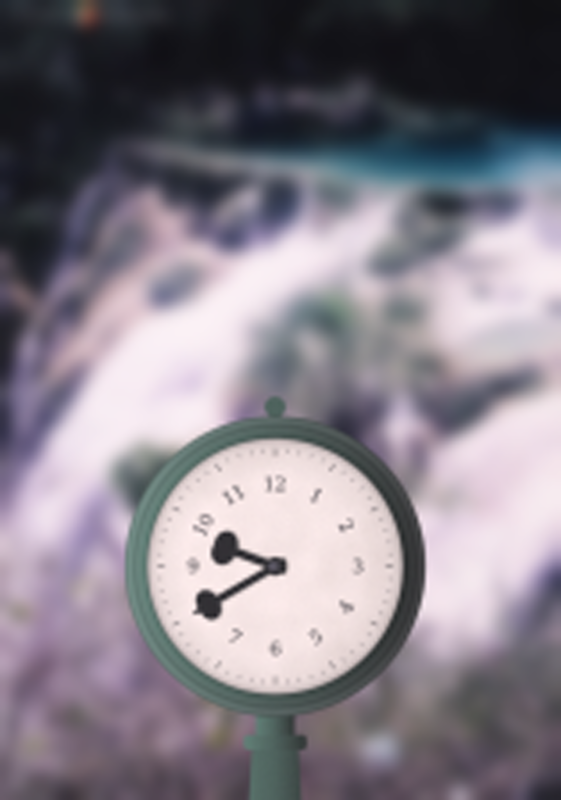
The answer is 9,40
